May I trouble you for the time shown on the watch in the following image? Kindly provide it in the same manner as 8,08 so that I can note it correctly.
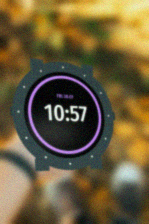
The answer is 10,57
